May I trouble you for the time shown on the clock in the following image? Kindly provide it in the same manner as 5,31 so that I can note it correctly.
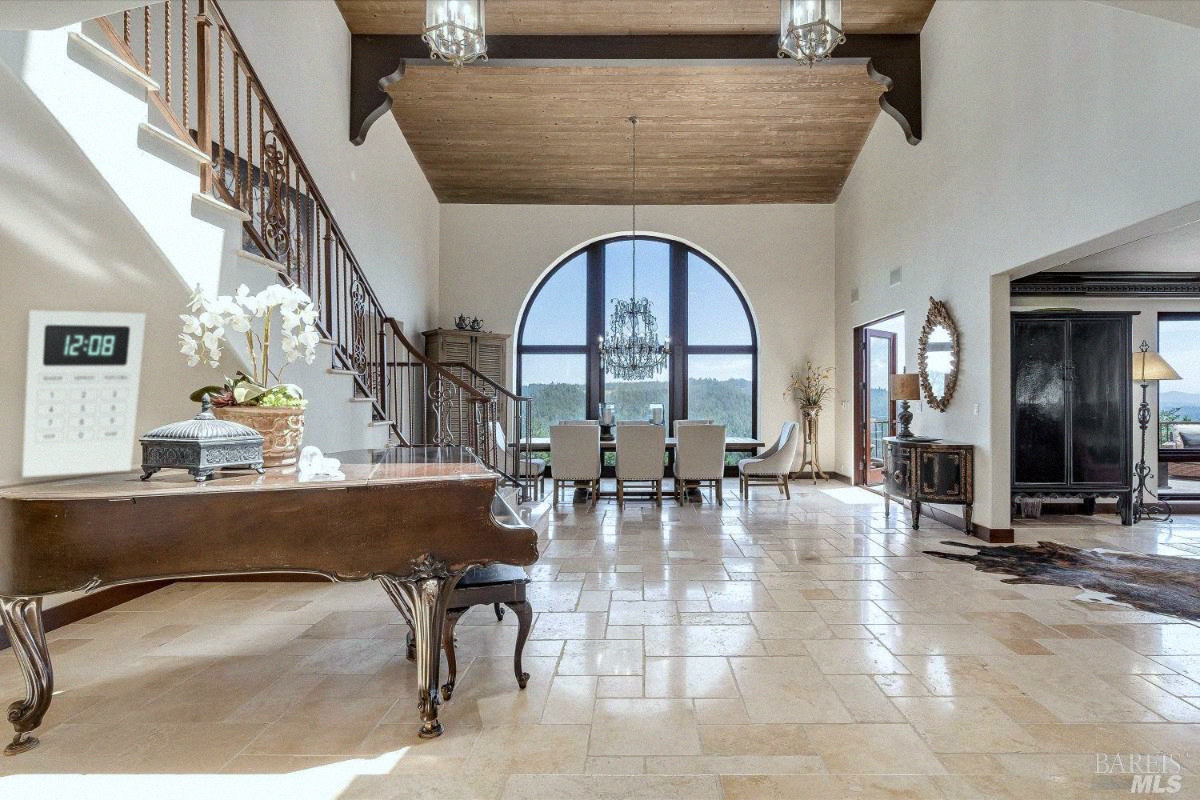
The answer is 12,08
